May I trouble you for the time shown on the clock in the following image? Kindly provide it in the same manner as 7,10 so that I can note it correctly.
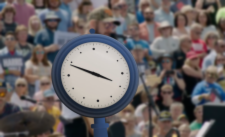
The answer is 3,49
